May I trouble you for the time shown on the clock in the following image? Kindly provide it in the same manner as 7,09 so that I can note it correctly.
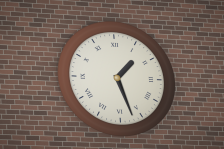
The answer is 1,27
